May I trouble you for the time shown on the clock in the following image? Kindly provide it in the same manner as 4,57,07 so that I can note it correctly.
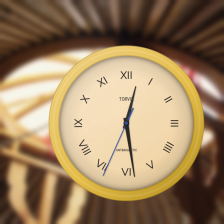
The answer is 12,28,34
